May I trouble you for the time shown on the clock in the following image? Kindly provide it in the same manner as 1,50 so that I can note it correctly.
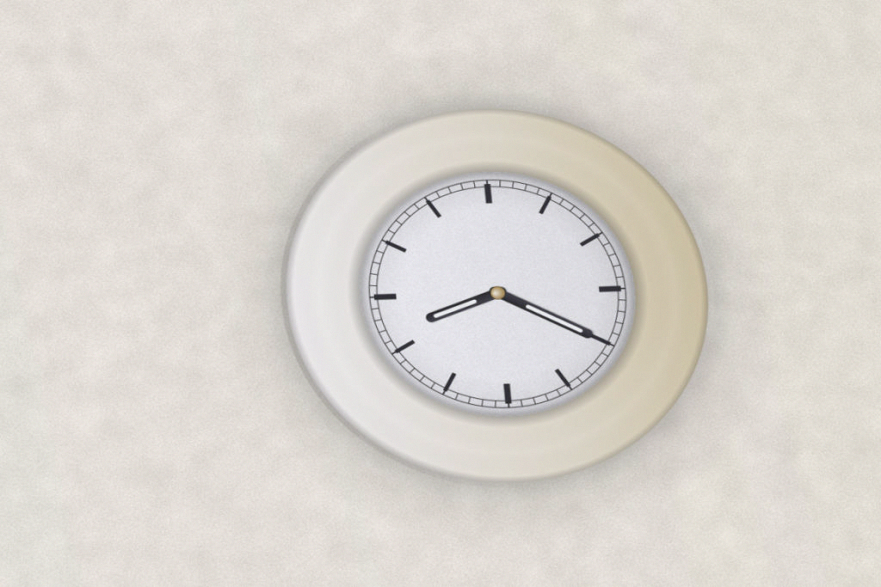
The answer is 8,20
